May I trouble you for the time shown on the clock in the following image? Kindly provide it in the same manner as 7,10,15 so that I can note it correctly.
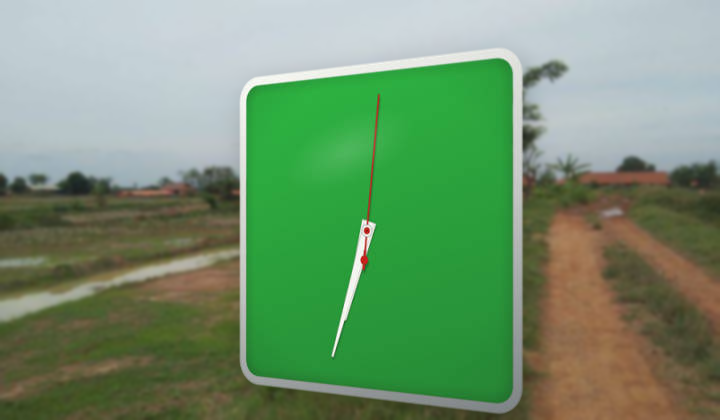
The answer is 6,33,01
